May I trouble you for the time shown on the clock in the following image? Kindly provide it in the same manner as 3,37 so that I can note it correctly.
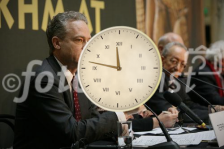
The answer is 11,47
